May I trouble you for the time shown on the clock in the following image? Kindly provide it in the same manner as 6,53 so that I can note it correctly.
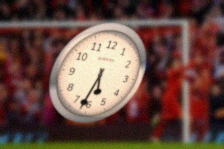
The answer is 5,32
